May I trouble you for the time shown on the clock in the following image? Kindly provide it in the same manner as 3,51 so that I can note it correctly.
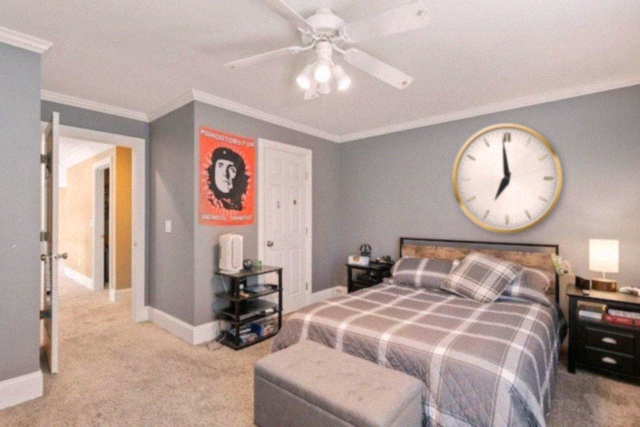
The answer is 6,59
